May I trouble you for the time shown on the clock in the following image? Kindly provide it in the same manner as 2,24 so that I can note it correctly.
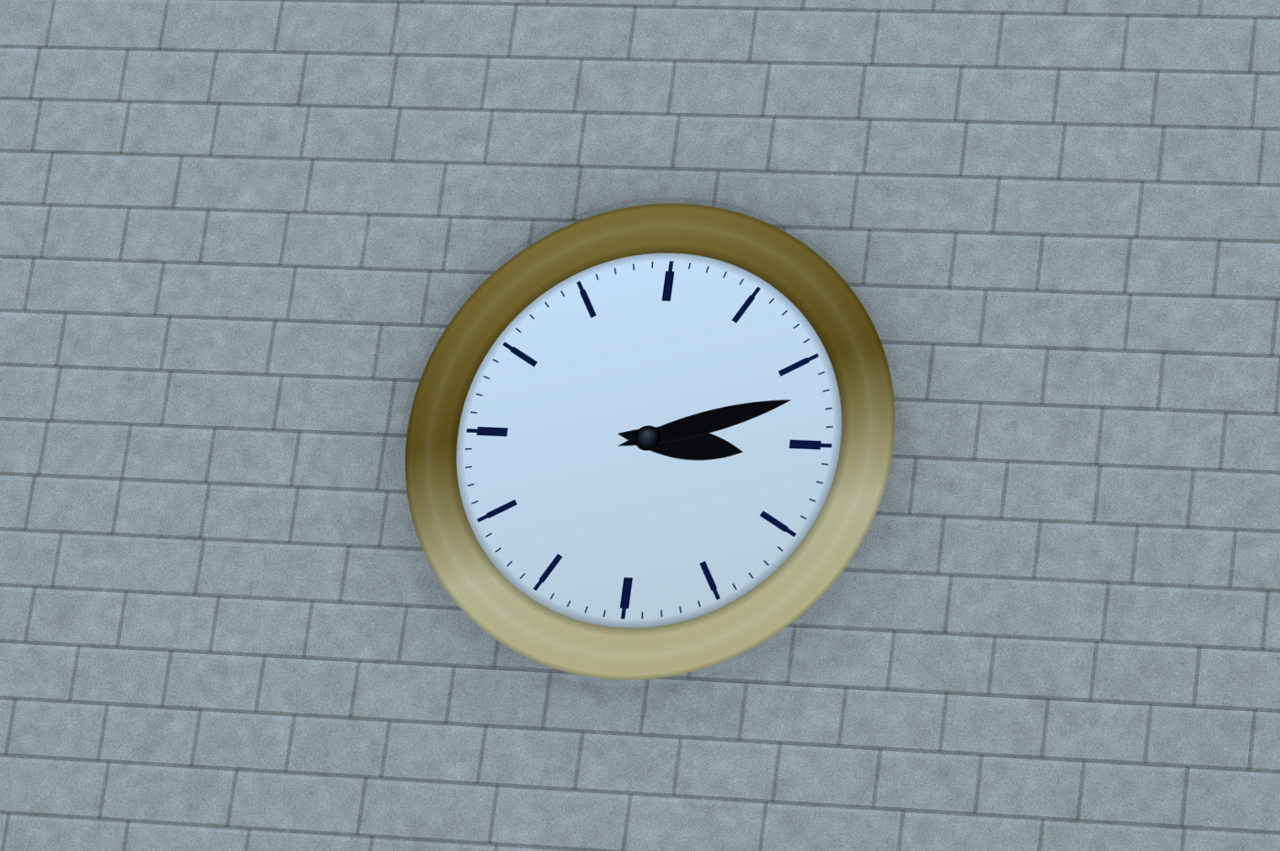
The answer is 3,12
